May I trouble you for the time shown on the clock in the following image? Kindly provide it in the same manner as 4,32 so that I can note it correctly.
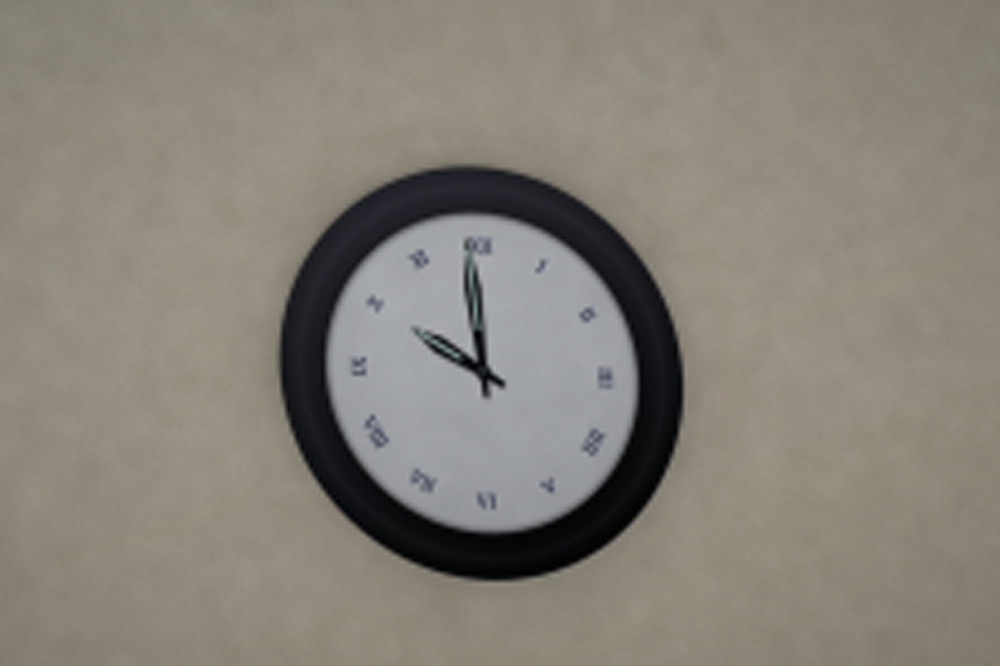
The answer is 9,59
